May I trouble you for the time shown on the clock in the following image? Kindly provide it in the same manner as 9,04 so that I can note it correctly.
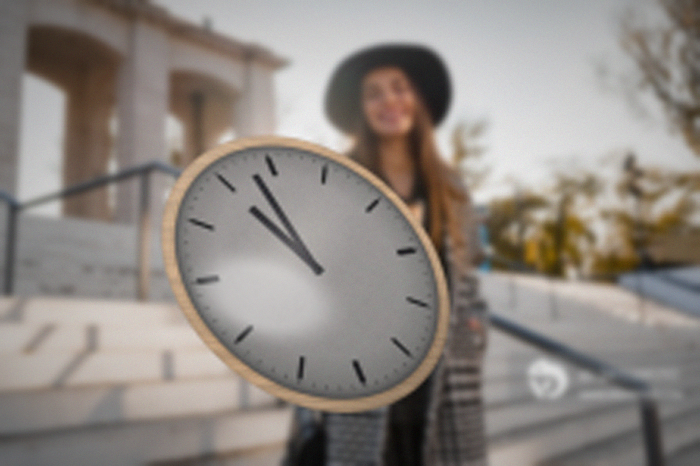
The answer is 10,58
